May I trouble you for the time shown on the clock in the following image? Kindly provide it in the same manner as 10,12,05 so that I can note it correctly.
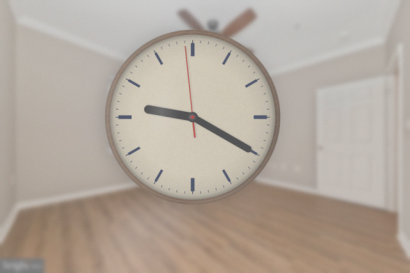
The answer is 9,19,59
